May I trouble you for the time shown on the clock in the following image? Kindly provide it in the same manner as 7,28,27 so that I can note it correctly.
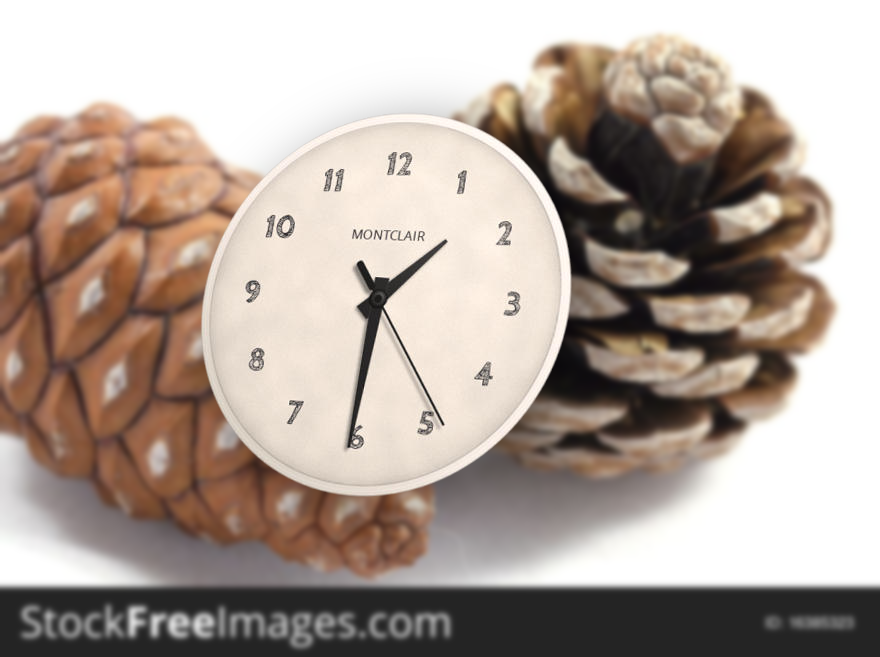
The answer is 1,30,24
